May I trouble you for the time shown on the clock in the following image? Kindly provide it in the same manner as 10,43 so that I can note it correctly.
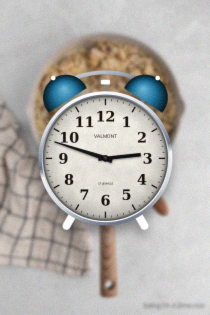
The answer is 2,48
